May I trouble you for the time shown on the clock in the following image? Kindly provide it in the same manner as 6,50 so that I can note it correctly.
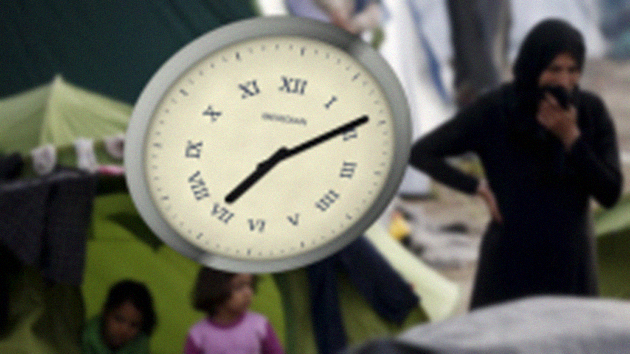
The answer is 7,09
